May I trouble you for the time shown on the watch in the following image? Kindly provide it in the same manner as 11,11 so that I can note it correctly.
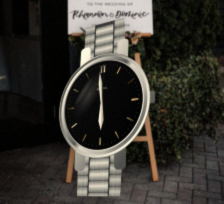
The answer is 5,59
